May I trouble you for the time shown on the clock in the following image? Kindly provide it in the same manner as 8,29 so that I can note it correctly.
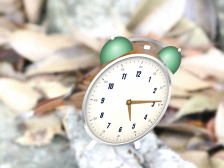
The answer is 5,14
